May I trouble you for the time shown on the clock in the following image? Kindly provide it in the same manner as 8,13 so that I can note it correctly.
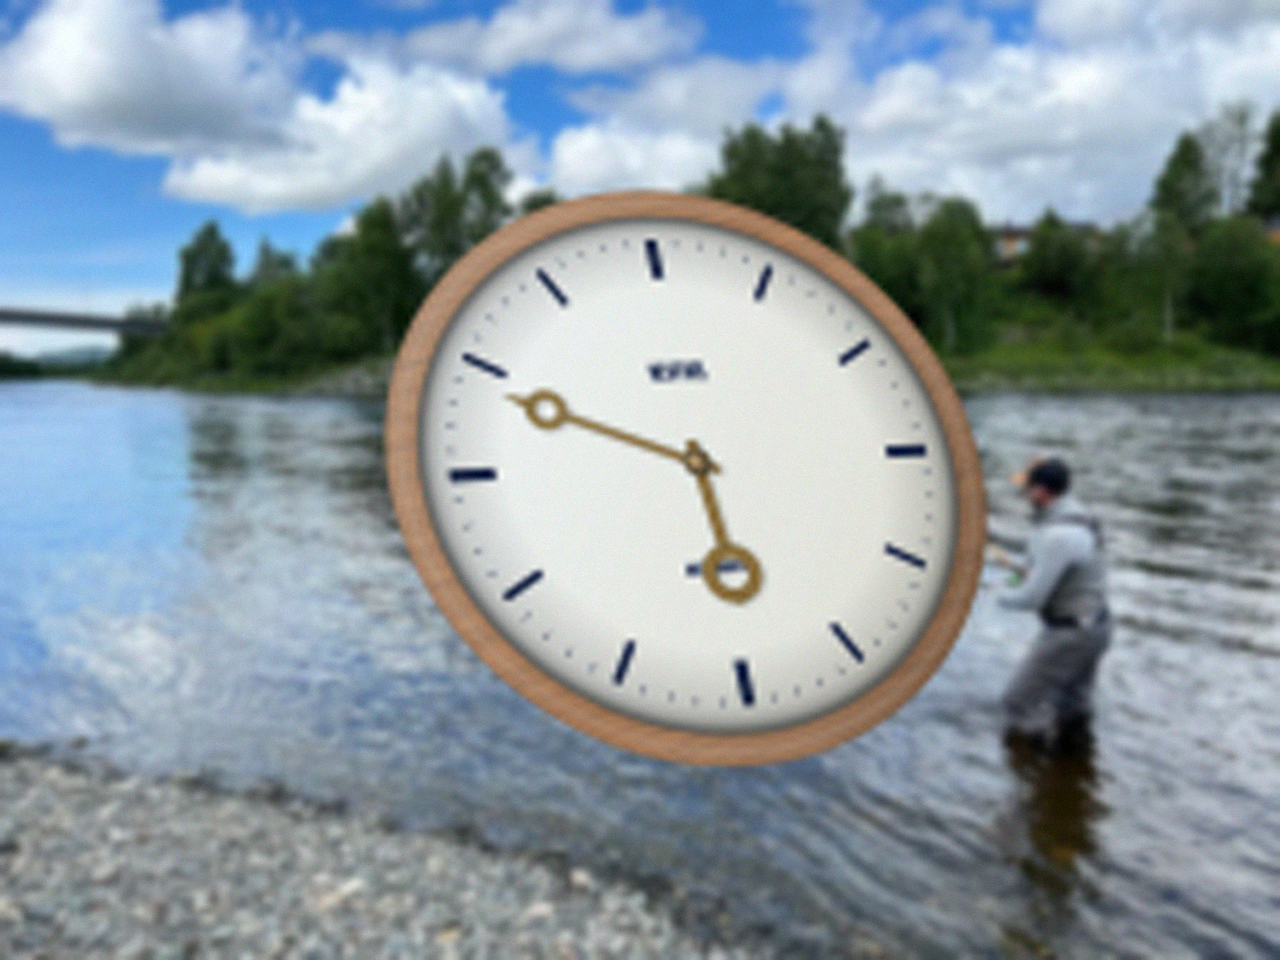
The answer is 5,49
